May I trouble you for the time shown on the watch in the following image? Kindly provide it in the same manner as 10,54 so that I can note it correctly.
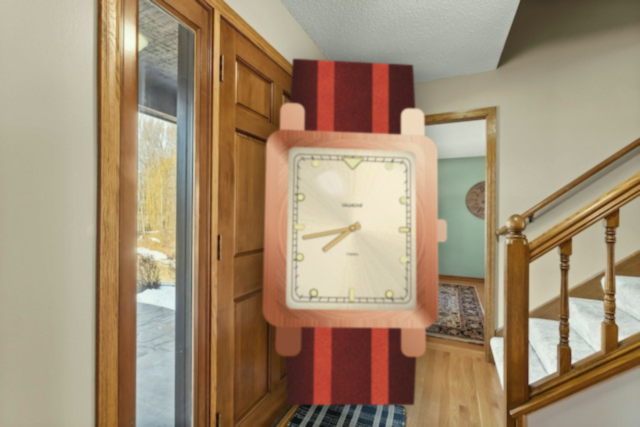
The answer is 7,43
